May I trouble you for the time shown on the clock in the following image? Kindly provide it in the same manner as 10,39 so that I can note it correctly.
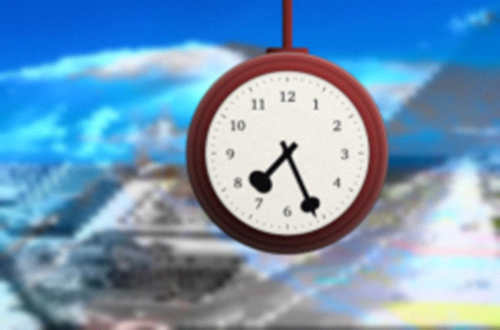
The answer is 7,26
